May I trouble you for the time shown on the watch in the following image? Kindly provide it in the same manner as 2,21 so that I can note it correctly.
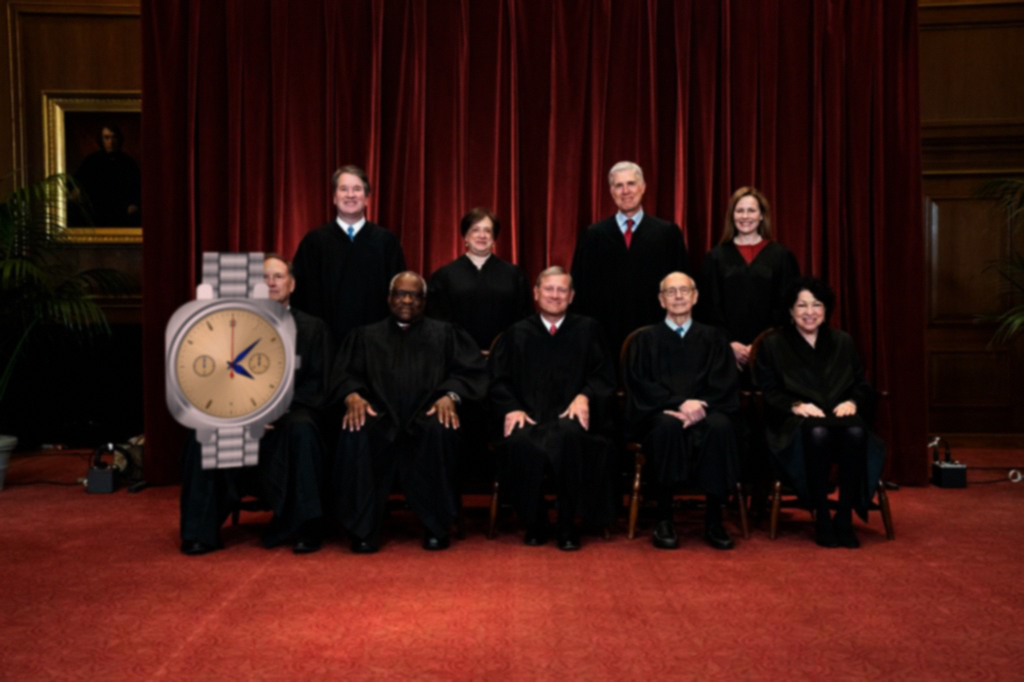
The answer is 4,08
